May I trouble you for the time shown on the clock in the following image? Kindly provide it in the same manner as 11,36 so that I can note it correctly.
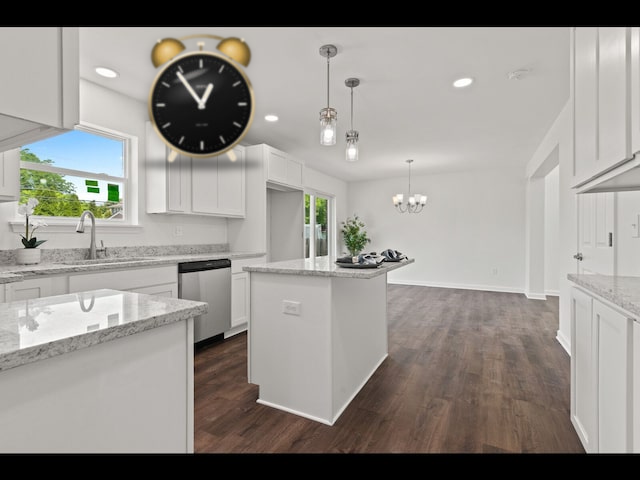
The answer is 12,54
